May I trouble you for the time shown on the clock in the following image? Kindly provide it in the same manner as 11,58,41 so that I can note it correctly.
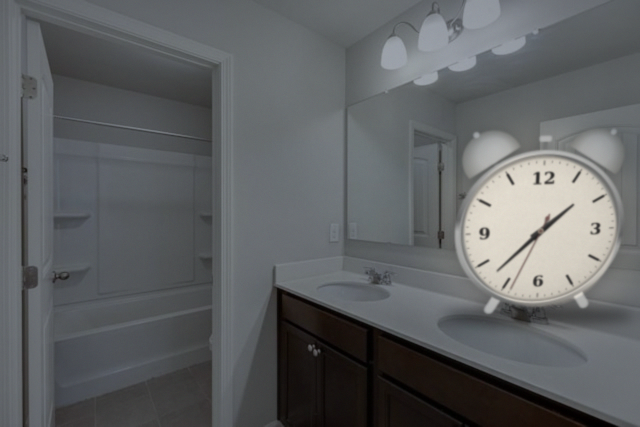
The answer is 1,37,34
